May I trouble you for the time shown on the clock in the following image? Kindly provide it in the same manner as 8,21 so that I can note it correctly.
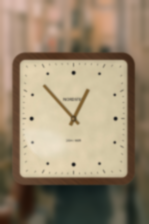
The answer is 12,53
